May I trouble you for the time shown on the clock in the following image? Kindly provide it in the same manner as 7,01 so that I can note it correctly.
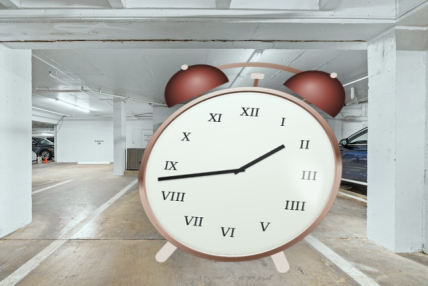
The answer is 1,43
